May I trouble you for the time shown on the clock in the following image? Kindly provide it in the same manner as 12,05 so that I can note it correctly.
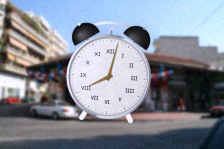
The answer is 8,02
